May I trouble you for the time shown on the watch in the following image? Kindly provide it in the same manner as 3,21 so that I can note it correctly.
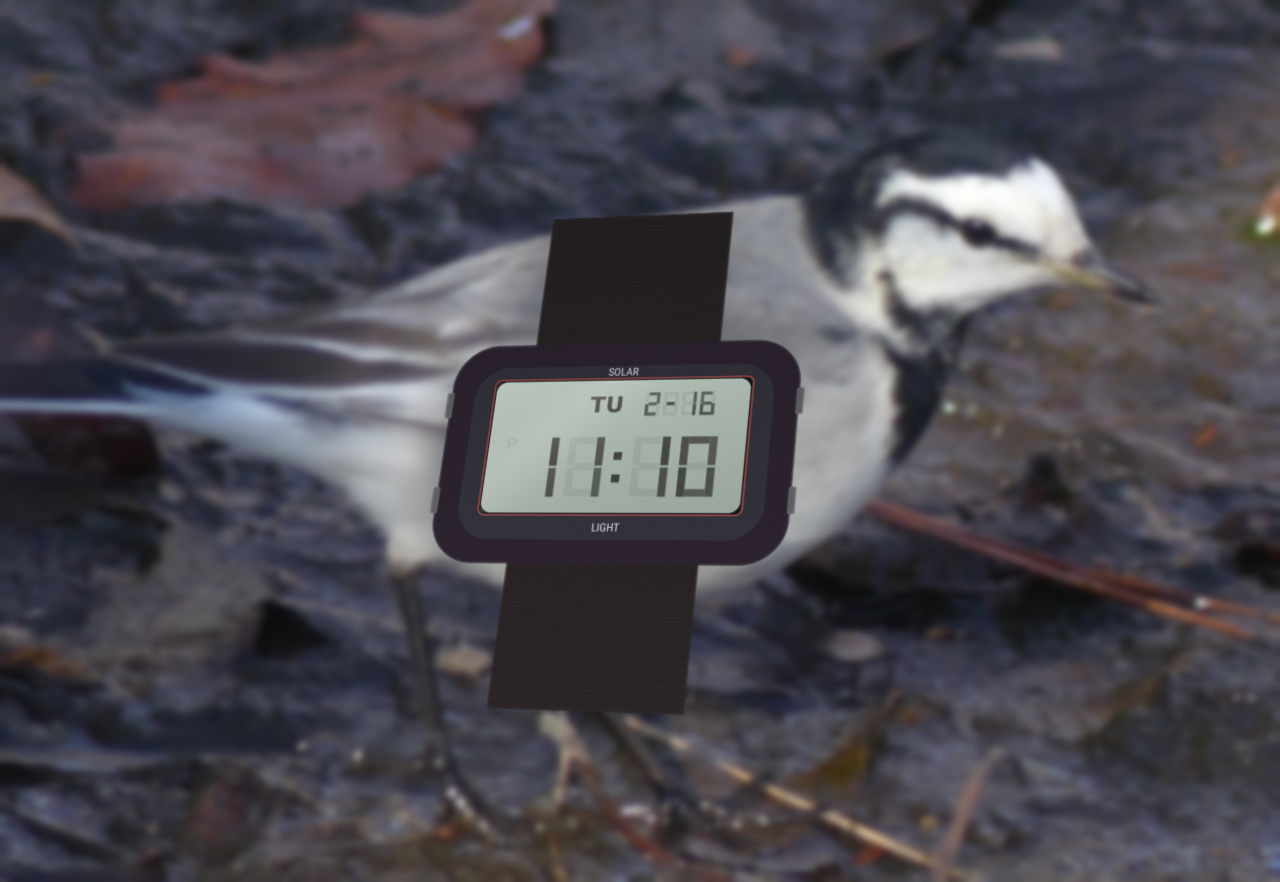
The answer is 11,10
